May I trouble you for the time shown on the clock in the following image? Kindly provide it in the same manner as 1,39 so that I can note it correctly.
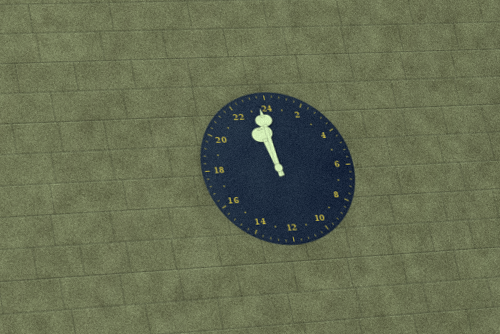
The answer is 22,59
